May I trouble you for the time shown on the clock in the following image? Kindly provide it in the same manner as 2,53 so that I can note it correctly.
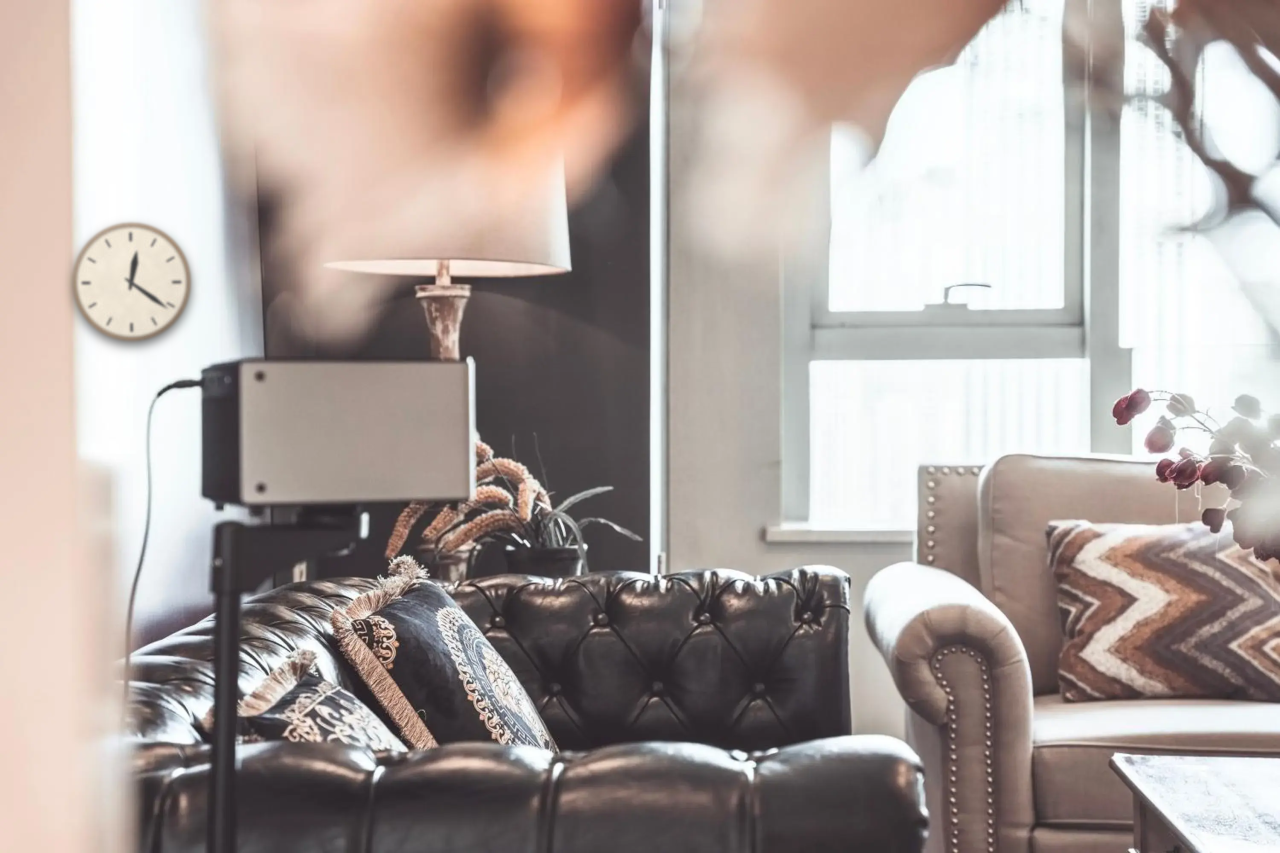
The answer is 12,21
